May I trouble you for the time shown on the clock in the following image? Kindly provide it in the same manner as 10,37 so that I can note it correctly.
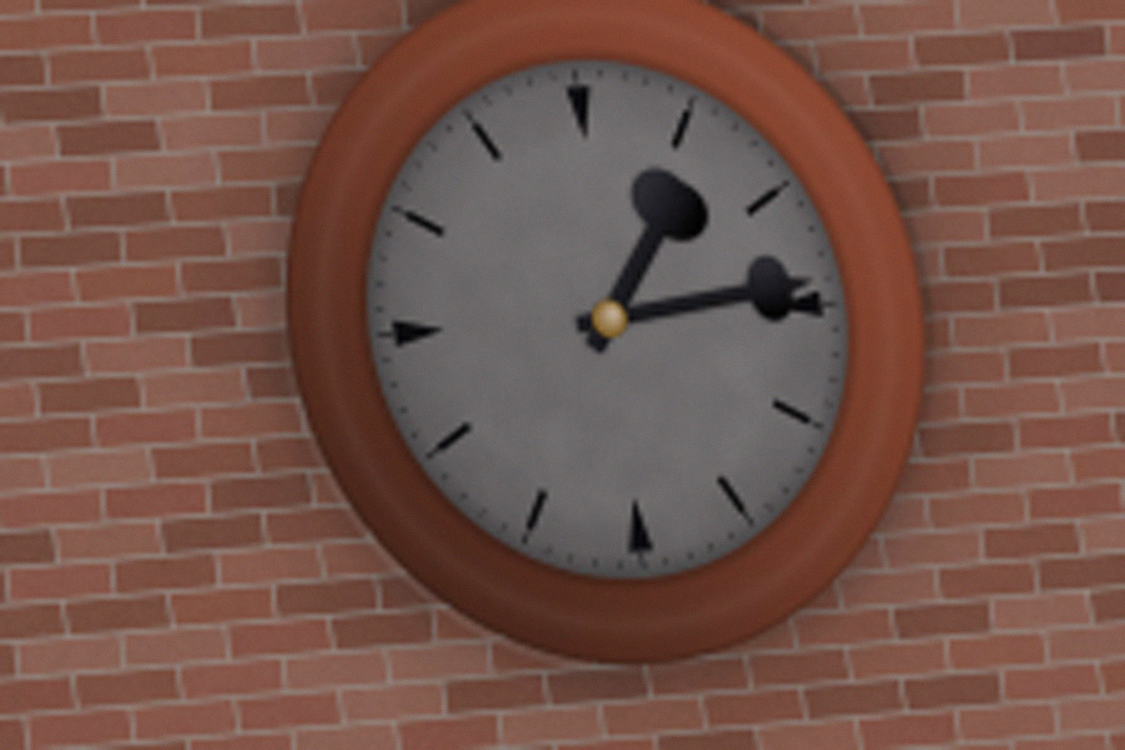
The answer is 1,14
